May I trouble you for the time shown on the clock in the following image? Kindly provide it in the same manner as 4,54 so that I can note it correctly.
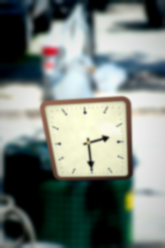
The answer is 2,30
